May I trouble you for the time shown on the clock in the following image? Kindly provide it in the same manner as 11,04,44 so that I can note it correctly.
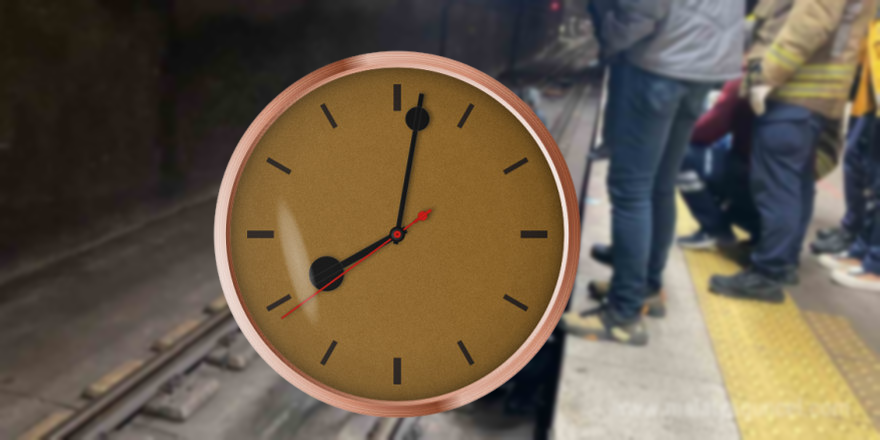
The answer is 8,01,39
